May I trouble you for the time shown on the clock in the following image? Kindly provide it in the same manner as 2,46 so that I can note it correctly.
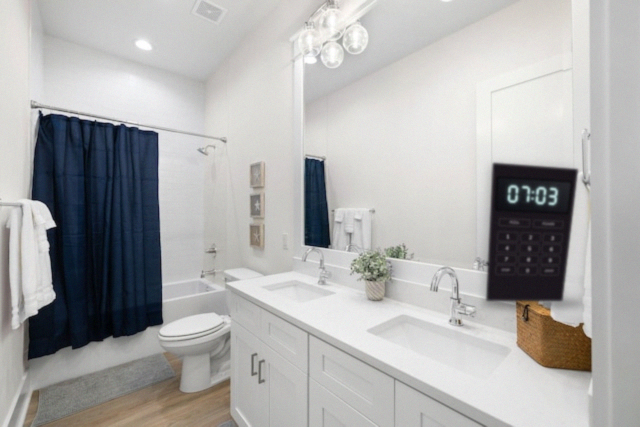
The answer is 7,03
